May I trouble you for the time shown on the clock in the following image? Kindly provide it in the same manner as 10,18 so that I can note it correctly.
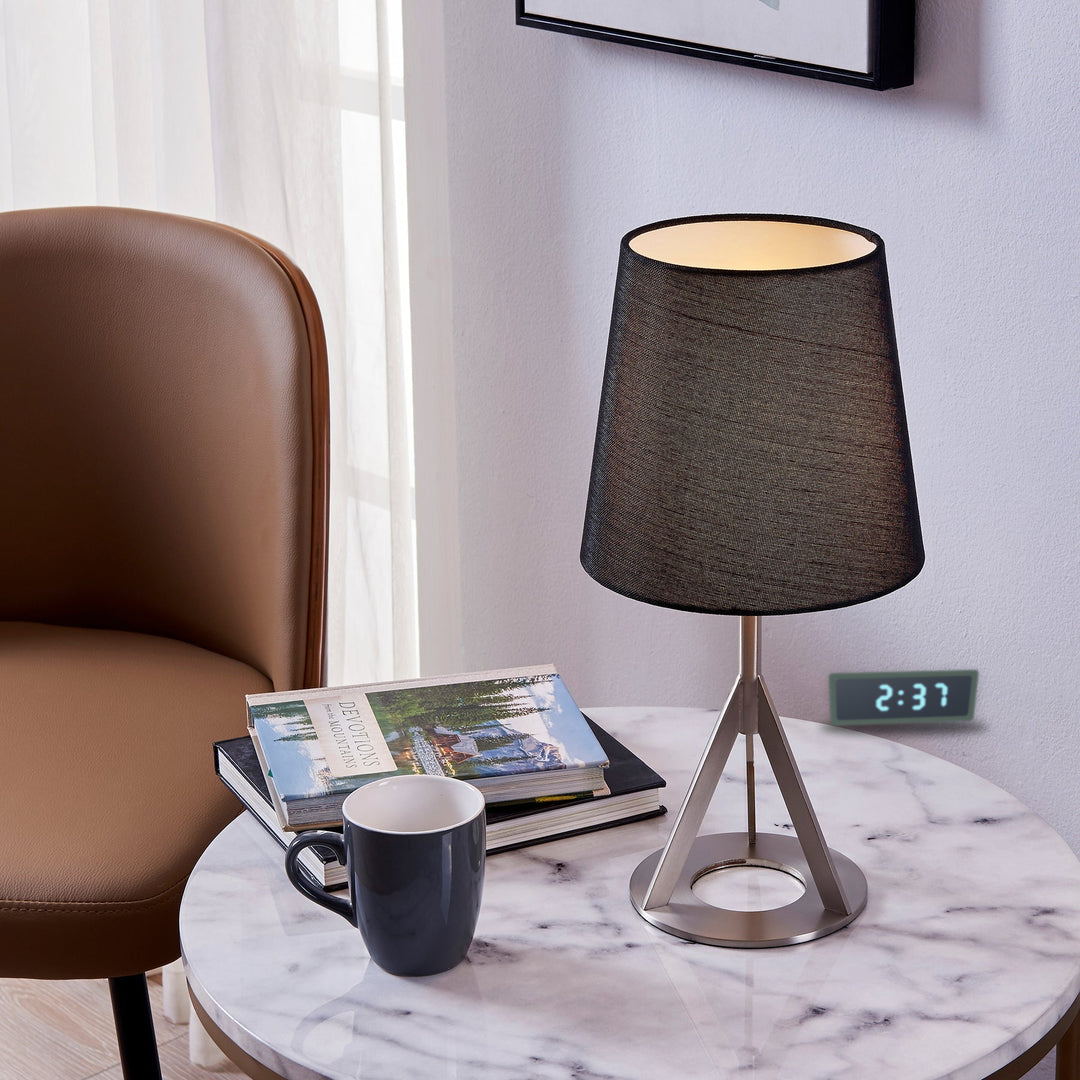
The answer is 2,37
